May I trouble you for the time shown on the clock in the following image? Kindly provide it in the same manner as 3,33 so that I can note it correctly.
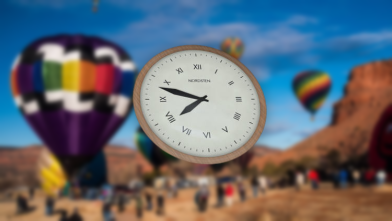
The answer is 7,48
